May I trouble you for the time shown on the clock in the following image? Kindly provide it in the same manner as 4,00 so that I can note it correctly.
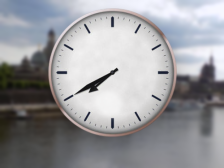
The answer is 7,40
